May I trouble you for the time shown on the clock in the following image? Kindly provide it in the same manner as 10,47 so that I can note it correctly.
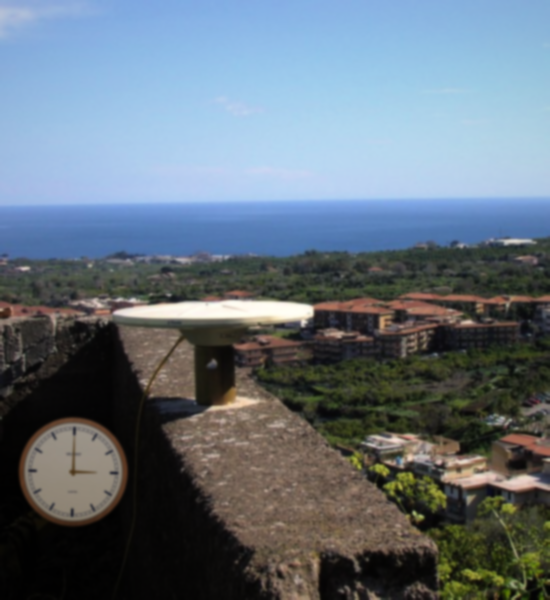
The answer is 3,00
